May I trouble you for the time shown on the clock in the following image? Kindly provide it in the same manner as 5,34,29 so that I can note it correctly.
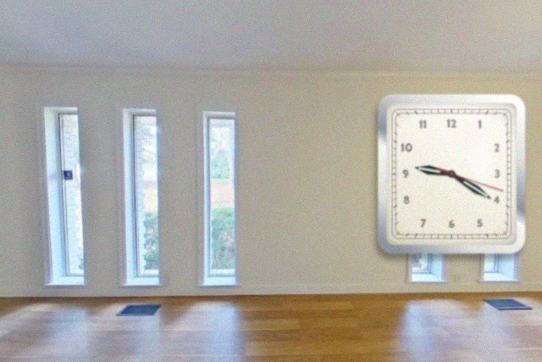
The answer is 9,20,18
